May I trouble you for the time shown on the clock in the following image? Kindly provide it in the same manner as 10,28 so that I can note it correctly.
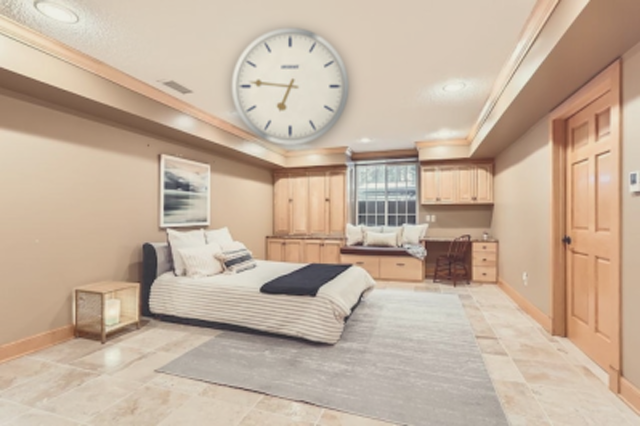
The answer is 6,46
